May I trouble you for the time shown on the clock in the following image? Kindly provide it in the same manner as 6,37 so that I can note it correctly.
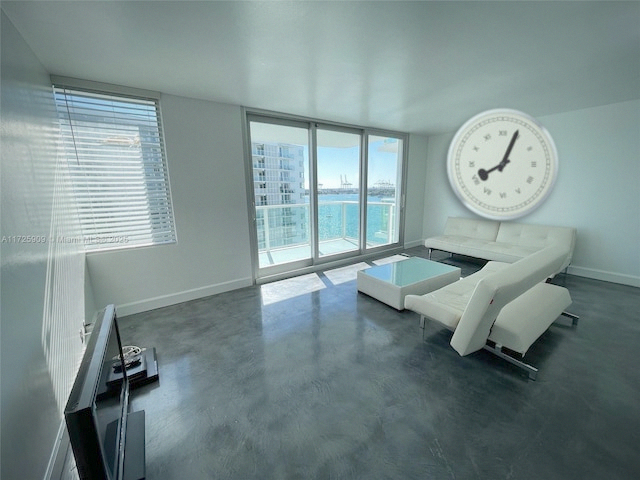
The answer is 8,04
